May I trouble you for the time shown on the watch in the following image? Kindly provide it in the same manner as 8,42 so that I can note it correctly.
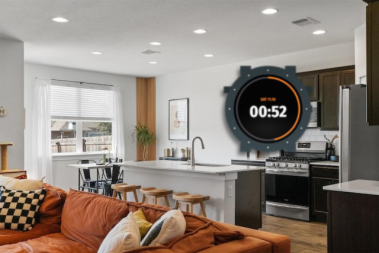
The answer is 0,52
